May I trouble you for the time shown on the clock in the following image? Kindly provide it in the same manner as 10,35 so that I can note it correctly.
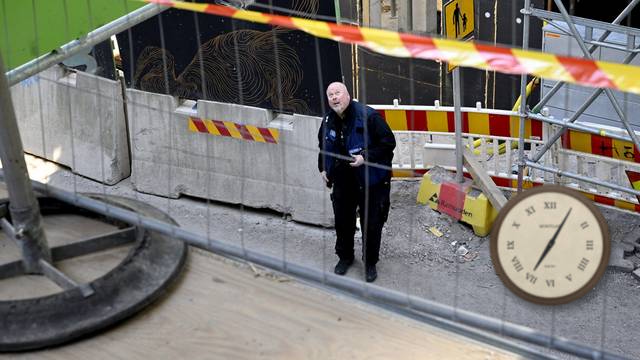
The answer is 7,05
